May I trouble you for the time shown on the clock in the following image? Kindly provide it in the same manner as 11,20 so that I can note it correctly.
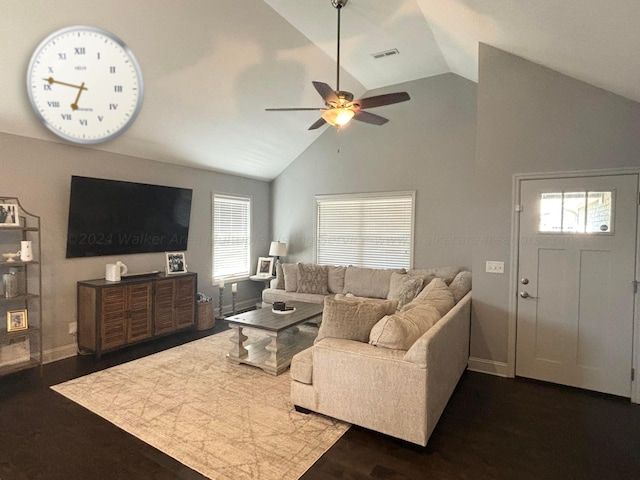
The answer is 6,47
